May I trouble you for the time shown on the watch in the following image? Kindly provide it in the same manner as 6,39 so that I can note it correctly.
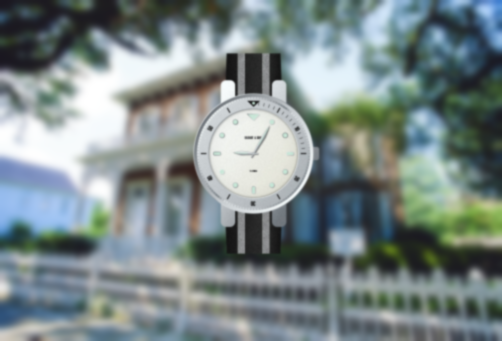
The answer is 9,05
